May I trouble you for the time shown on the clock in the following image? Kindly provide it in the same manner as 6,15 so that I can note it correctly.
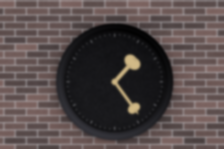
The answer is 1,24
